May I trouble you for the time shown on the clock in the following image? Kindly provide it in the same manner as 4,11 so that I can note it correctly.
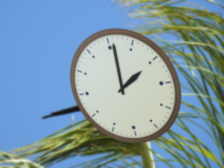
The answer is 2,01
